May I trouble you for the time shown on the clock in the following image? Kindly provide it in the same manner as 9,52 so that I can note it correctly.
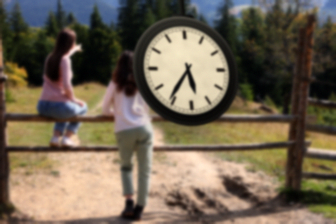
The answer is 5,36
